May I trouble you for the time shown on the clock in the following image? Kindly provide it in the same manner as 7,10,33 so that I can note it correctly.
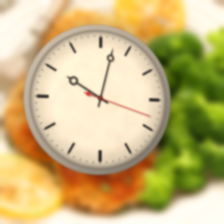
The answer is 10,02,18
